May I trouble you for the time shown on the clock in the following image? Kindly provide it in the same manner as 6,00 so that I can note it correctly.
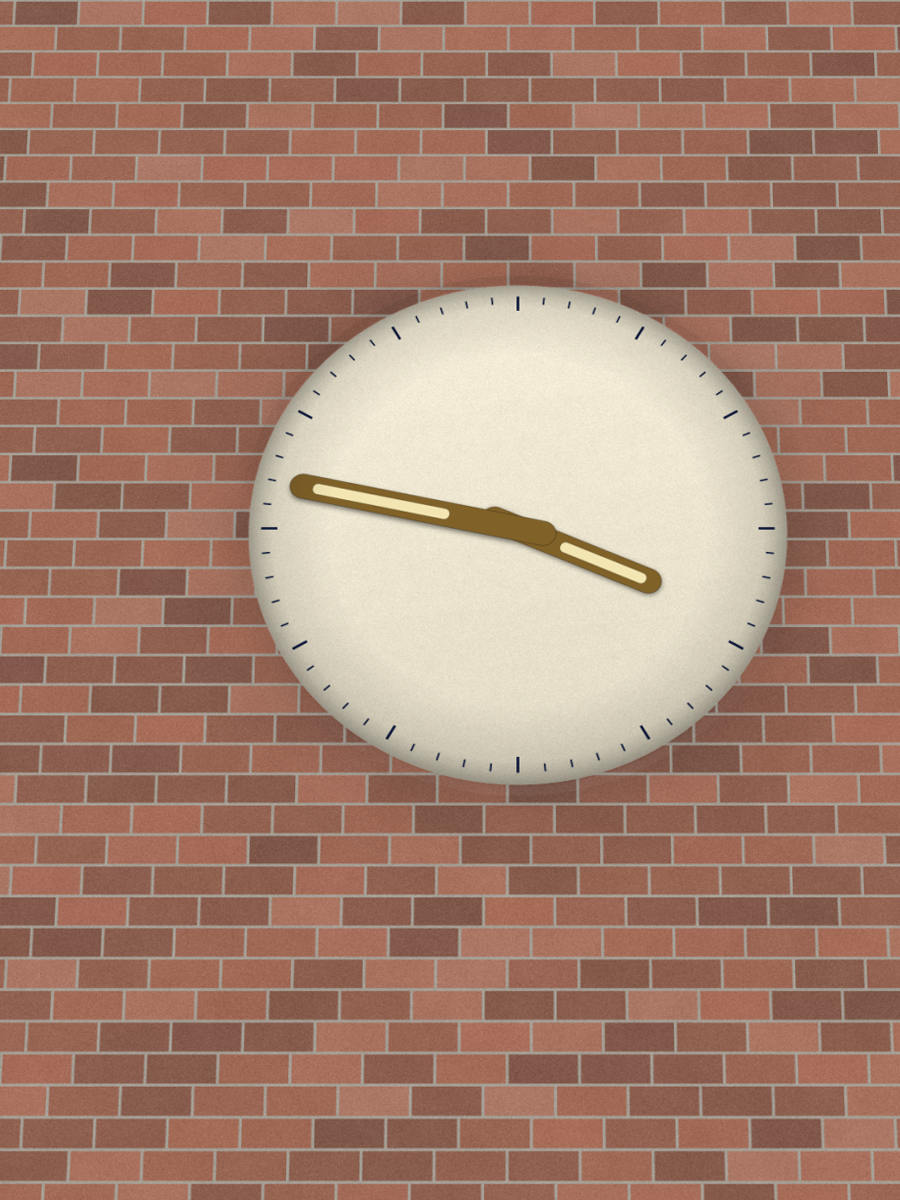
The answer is 3,47
